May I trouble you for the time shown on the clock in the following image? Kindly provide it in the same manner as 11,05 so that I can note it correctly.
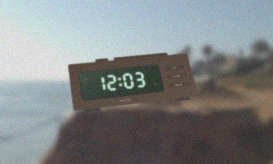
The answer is 12,03
